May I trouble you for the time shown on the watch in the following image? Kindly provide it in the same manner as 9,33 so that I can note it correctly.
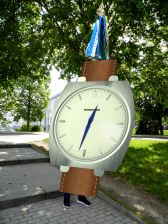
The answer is 12,32
